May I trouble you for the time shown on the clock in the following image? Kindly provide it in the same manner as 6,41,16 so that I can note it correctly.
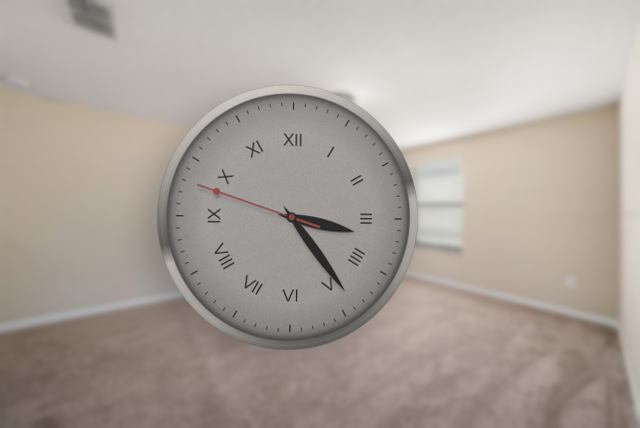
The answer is 3,23,48
